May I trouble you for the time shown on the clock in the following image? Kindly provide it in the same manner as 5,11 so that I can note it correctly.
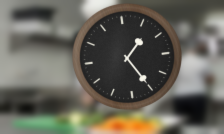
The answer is 1,25
